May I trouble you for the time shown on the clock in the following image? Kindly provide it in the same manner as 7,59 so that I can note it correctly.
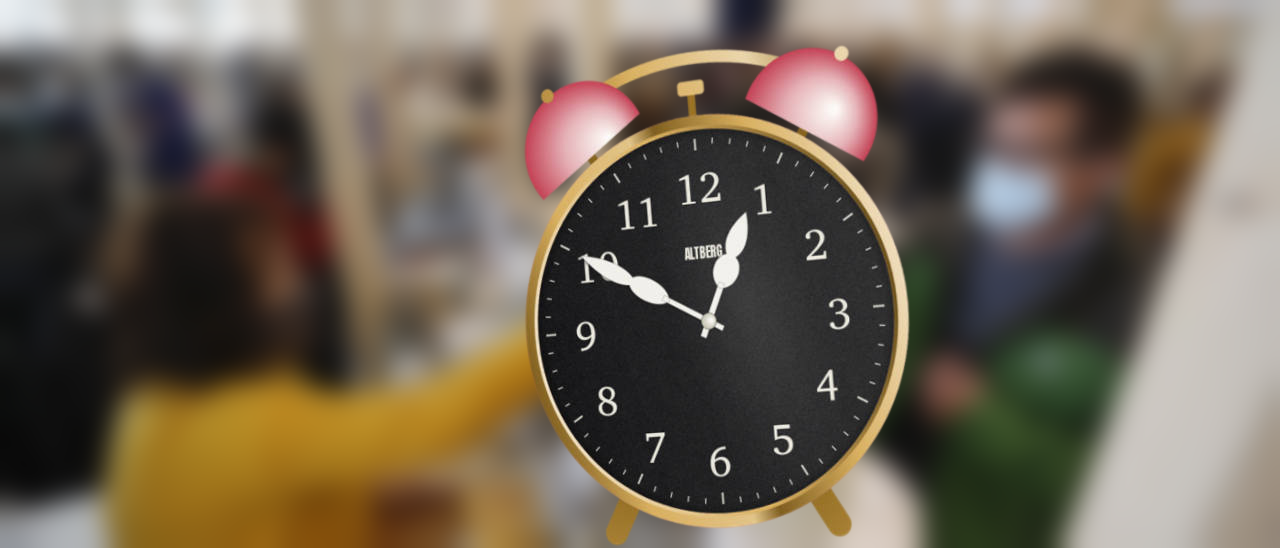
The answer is 12,50
